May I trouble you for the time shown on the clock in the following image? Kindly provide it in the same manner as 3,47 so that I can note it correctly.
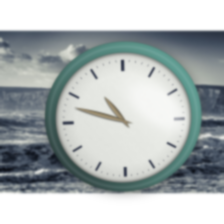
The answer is 10,48
